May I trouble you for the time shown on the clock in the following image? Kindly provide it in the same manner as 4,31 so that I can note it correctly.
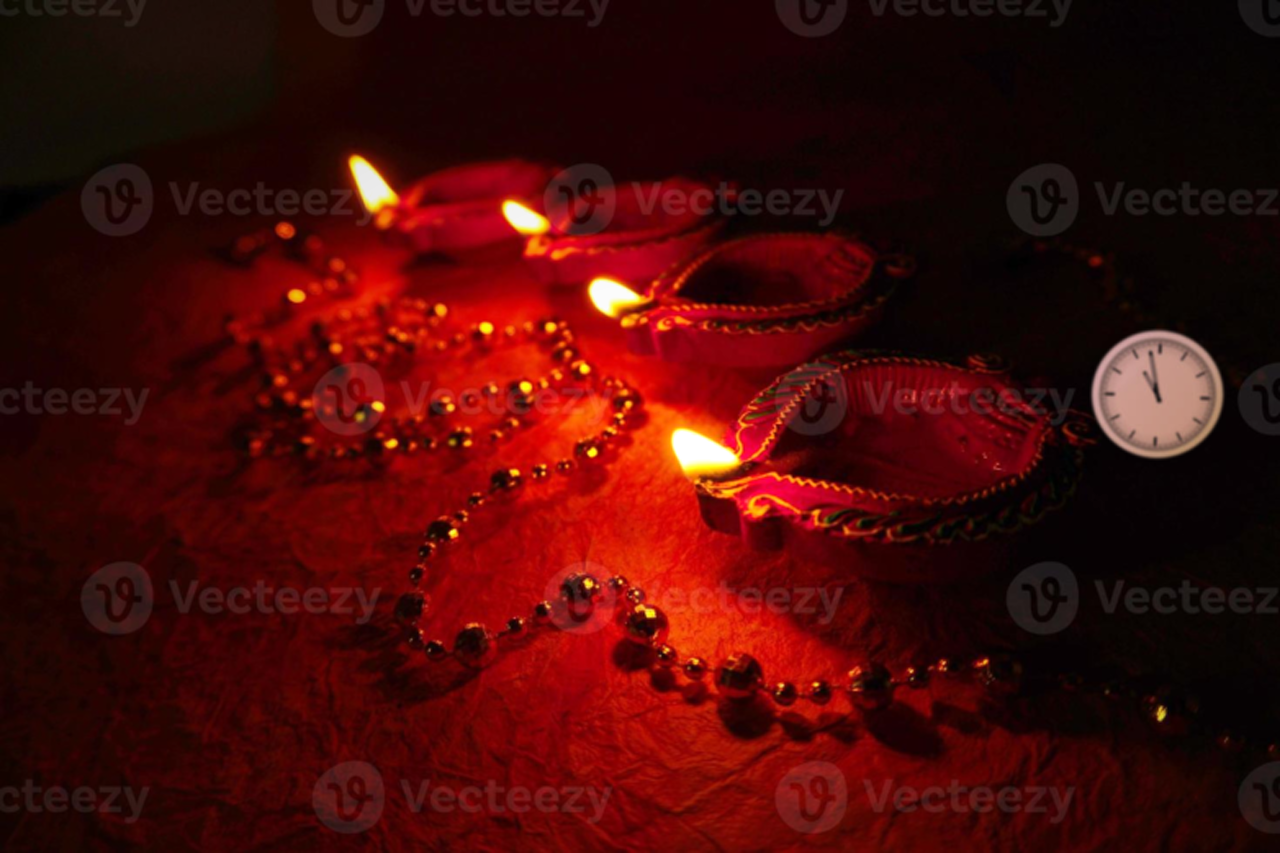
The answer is 10,58
